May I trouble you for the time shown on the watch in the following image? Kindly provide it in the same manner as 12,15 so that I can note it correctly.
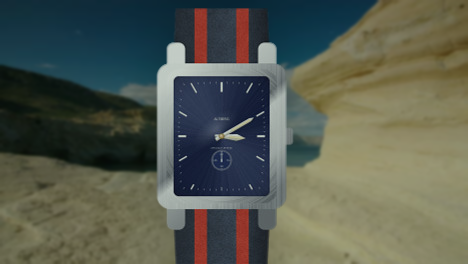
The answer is 3,10
